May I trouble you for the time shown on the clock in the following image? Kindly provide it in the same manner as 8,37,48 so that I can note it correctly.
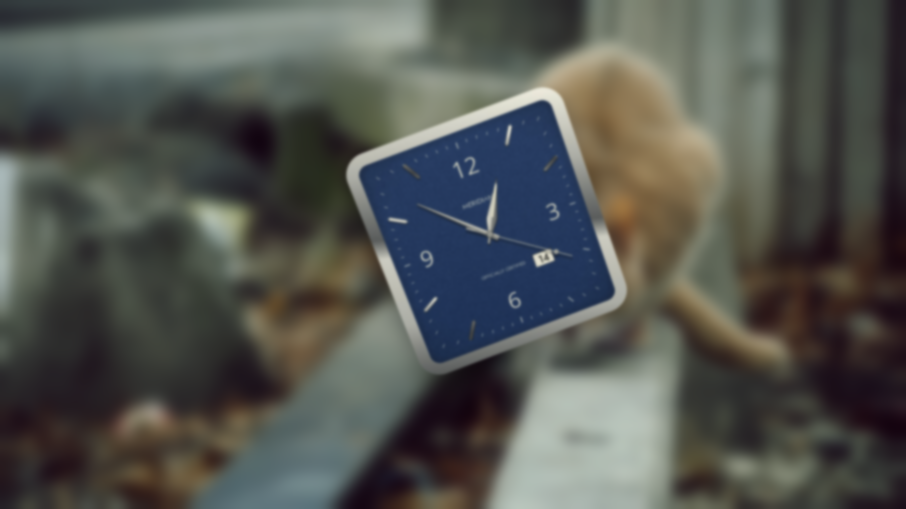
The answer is 12,52,21
